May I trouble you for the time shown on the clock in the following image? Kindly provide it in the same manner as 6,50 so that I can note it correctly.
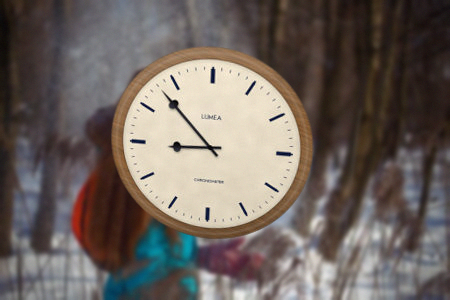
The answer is 8,53
